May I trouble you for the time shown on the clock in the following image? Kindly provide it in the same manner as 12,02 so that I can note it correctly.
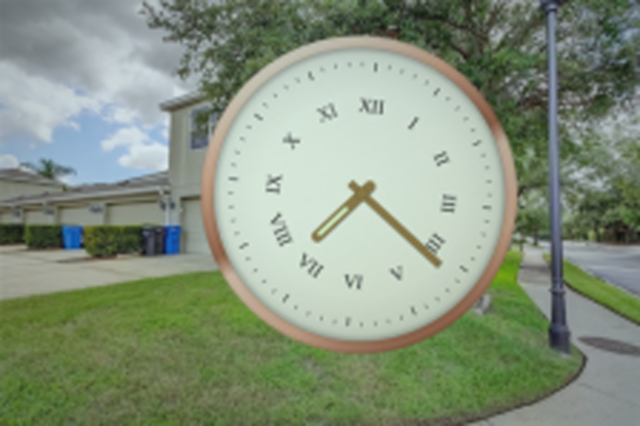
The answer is 7,21
